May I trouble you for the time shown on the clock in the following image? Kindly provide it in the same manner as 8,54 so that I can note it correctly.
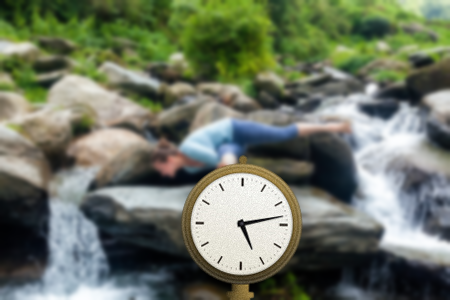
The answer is 5,13
